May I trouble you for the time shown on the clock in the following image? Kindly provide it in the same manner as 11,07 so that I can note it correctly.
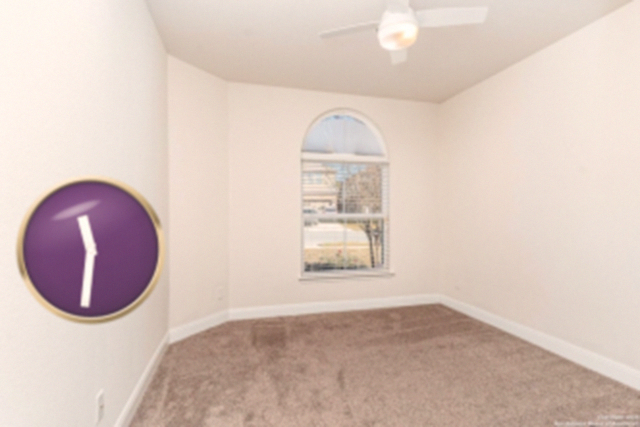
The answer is 11,31
